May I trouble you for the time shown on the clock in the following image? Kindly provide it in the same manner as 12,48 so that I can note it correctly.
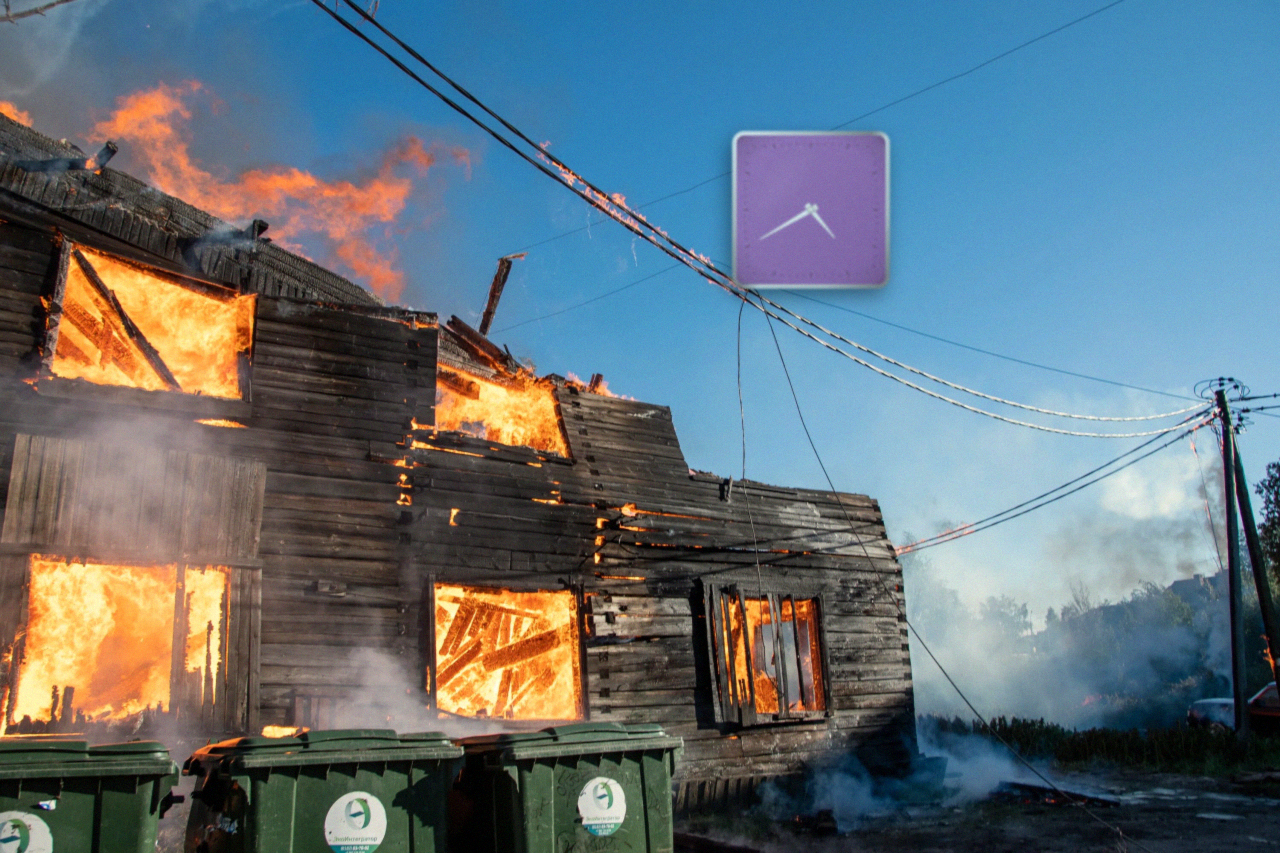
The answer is 4,40
